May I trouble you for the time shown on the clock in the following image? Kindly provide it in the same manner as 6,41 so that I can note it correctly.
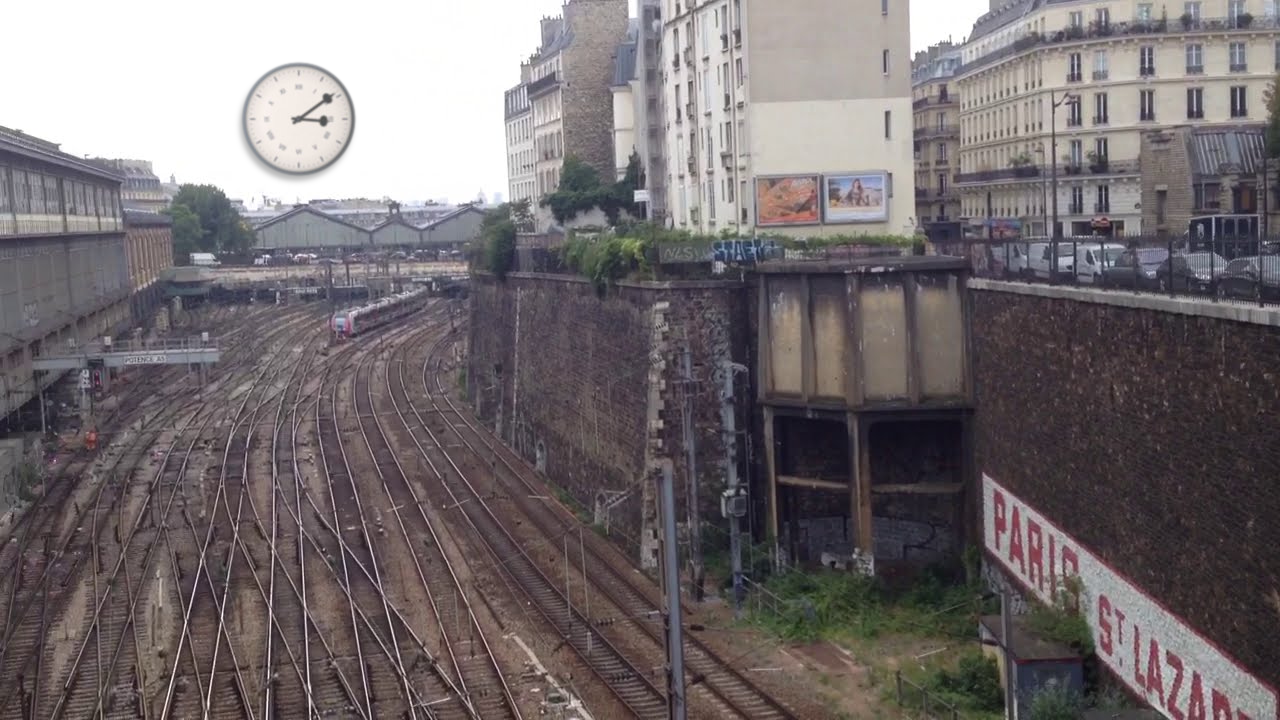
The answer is 3,09
